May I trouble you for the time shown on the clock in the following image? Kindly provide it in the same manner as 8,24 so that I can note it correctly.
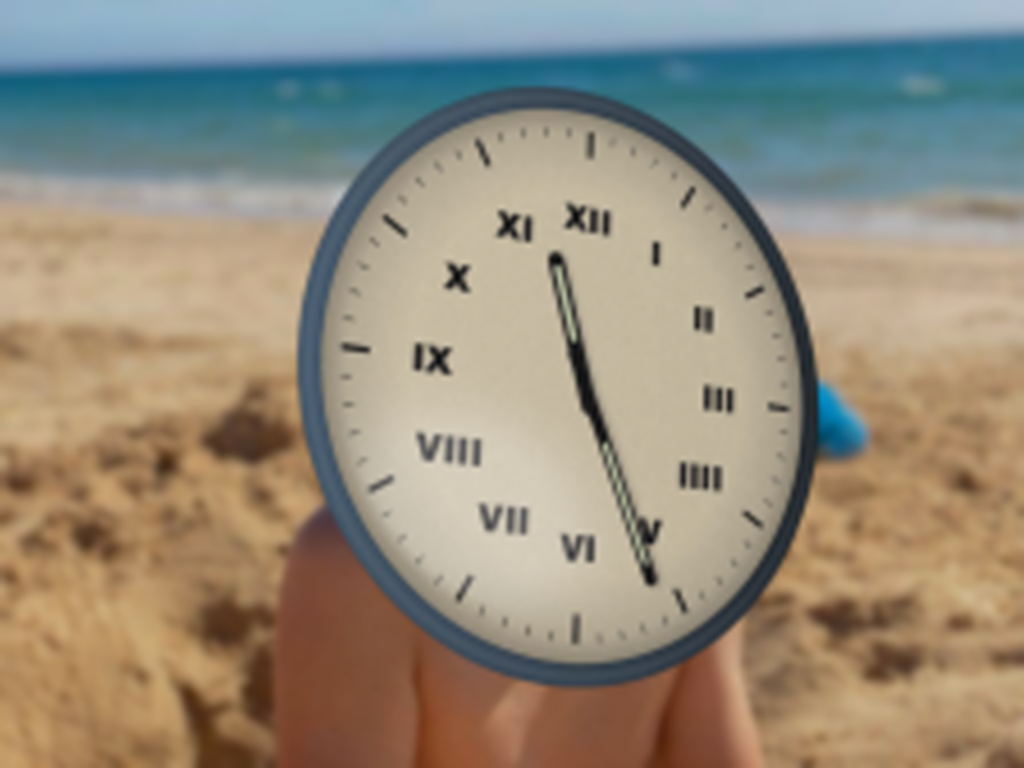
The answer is 11,26
